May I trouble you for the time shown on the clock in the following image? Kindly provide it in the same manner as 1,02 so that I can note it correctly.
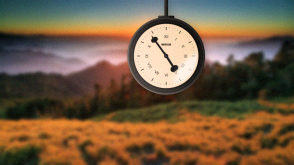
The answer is 4,54
